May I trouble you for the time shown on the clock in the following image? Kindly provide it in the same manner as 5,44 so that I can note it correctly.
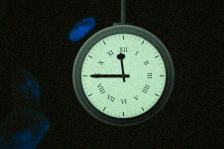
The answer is 11,45
